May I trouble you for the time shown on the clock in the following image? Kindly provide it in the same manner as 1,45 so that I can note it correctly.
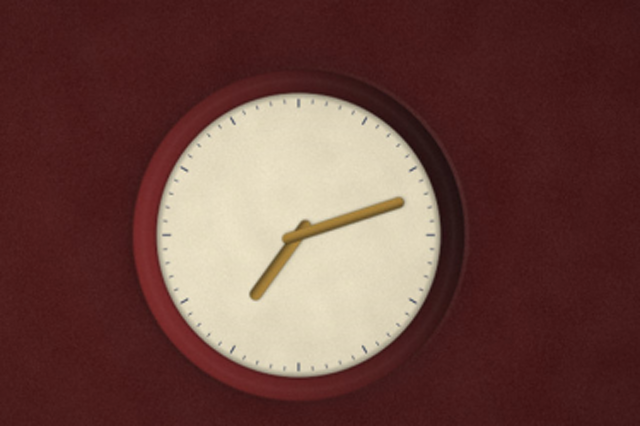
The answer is 7,12
